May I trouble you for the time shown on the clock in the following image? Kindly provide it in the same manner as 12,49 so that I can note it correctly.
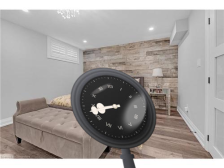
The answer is 8,43
